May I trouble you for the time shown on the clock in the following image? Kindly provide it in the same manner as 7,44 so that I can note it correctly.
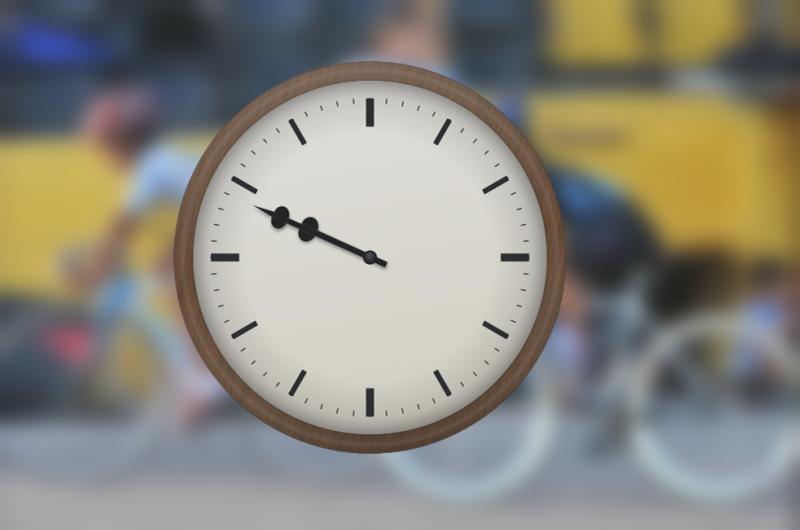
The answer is 9,49
